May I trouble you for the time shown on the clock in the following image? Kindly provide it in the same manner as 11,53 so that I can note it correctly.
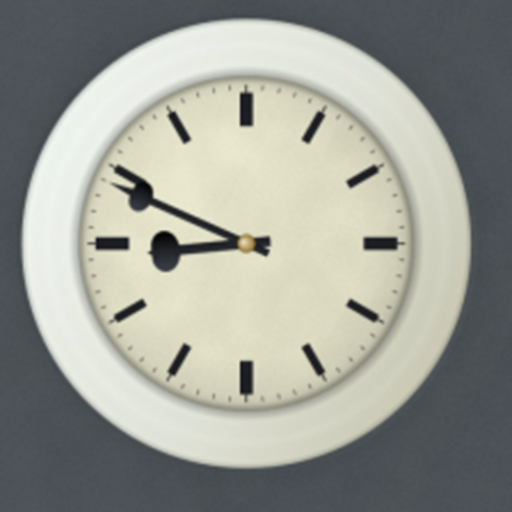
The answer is 8,49
